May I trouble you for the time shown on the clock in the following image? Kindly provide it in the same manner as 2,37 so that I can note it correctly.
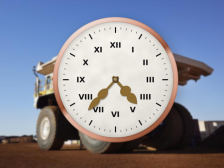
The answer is 4,37
